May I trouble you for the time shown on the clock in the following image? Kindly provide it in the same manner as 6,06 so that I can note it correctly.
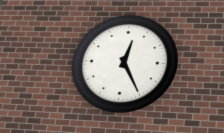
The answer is 12,25
